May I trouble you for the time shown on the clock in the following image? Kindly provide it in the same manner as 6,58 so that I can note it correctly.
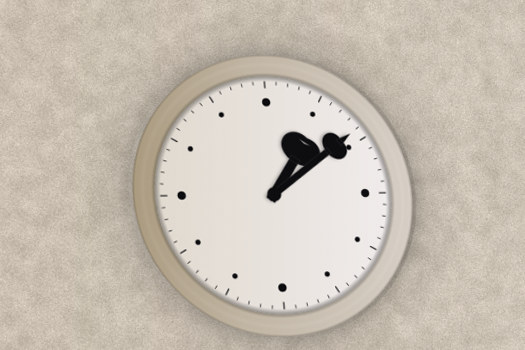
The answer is 1,09
